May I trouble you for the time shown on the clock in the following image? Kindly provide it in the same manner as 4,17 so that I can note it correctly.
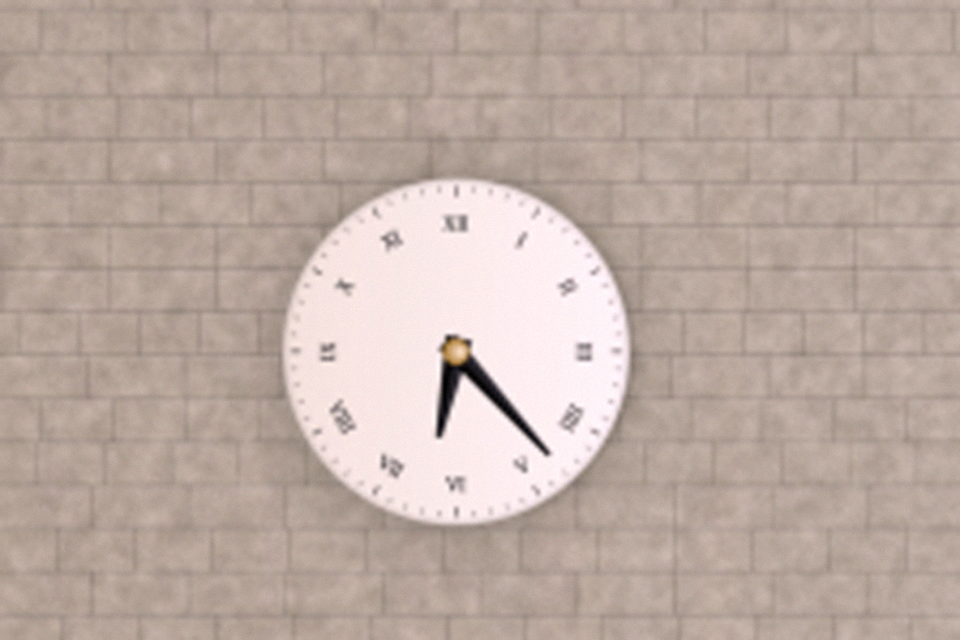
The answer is 6,23
